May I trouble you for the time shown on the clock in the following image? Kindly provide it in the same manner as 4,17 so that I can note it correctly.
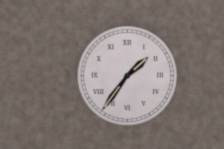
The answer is 1,36
